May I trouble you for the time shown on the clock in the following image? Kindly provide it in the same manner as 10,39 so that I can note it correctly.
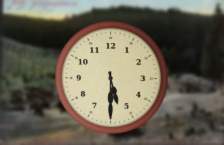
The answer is 5,30
